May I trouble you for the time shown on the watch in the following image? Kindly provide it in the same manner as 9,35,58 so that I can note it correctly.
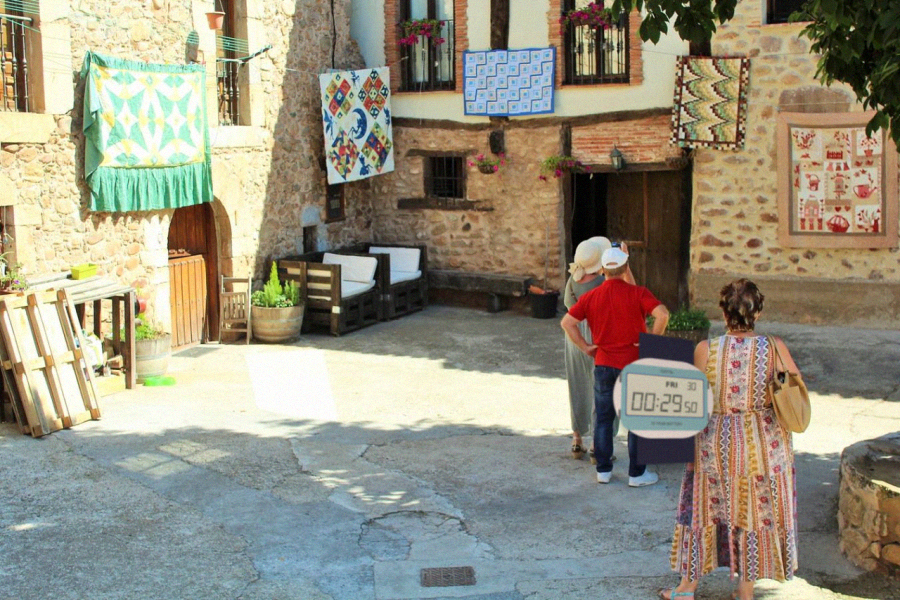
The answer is 0,29,50
